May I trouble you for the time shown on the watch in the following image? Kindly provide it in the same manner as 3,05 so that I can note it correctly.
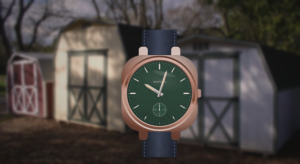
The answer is 10,03
